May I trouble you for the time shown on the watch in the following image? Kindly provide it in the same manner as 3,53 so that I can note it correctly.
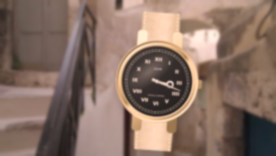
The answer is 3,18
